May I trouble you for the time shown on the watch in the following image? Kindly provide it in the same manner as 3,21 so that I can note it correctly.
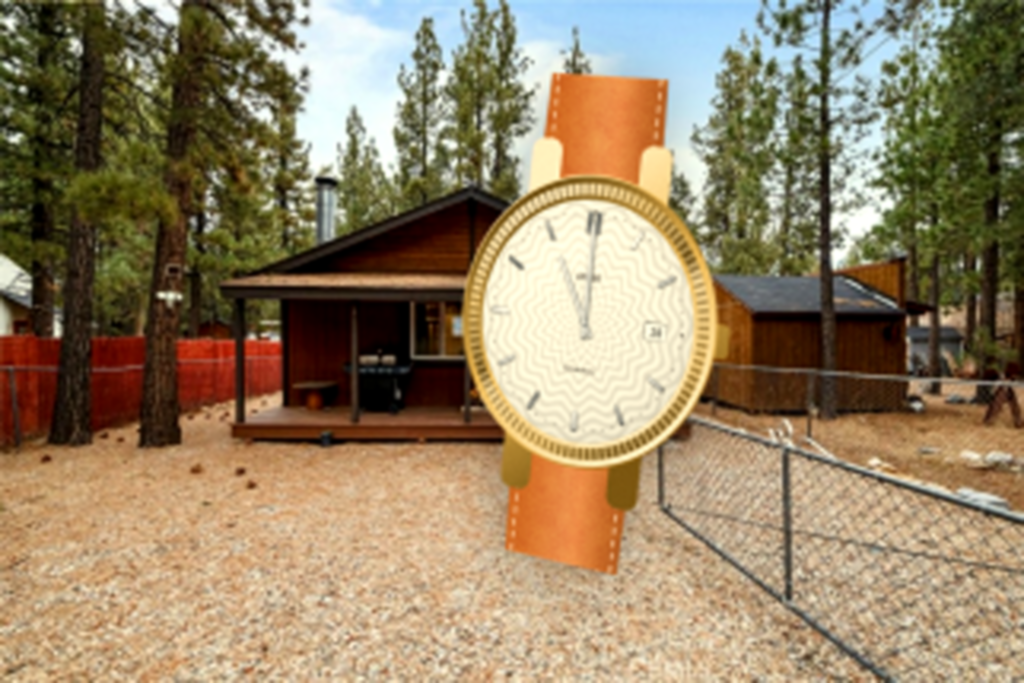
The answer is 11,00
